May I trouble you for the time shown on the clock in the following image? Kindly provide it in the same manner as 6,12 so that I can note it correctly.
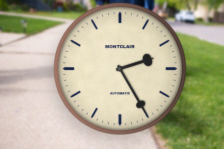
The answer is 2,25
